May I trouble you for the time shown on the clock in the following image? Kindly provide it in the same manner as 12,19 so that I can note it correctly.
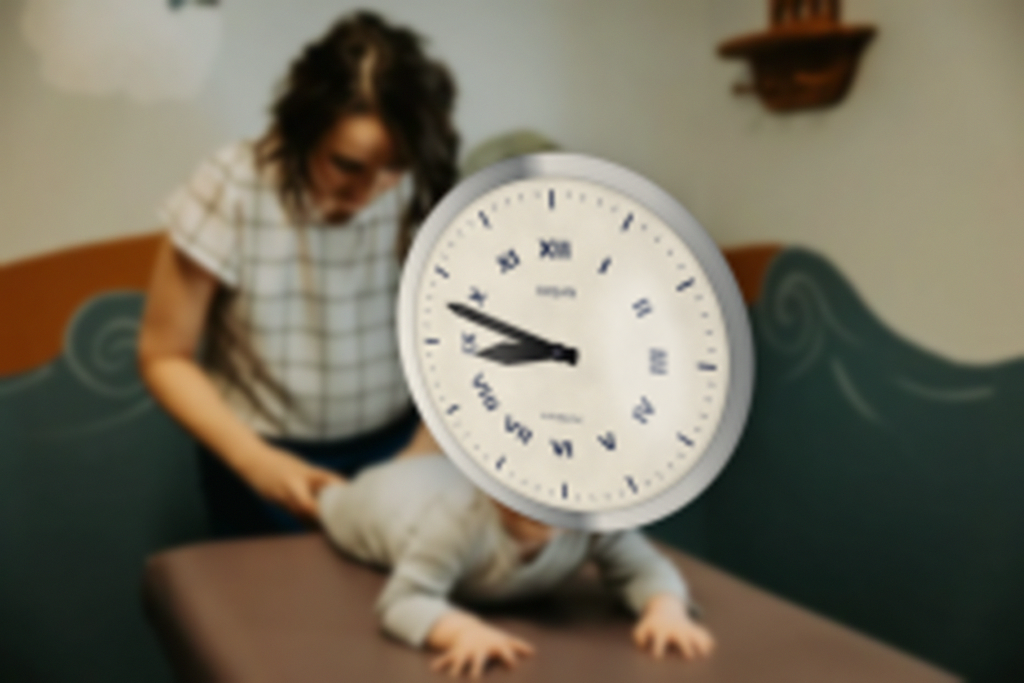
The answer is 8,48
